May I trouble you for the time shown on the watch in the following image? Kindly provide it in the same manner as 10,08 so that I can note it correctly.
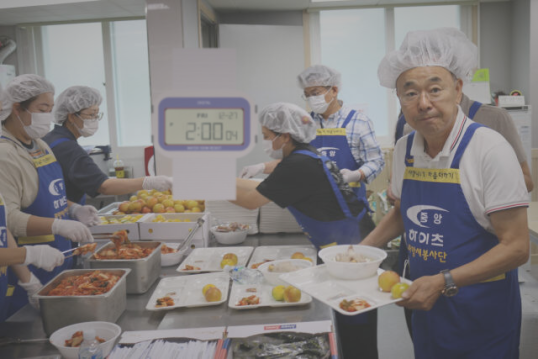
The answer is 2,00
